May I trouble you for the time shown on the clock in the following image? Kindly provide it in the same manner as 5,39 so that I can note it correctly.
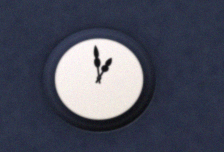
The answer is 12,59
